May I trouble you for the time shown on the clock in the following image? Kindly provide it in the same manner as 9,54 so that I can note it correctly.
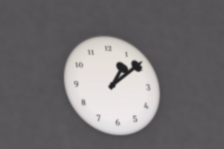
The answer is 1,09
